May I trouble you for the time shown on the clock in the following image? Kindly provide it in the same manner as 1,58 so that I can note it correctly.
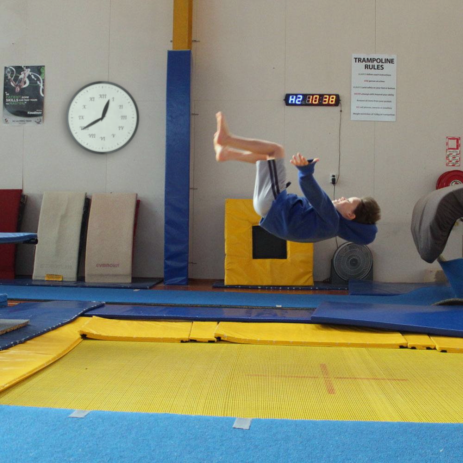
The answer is 12,40
